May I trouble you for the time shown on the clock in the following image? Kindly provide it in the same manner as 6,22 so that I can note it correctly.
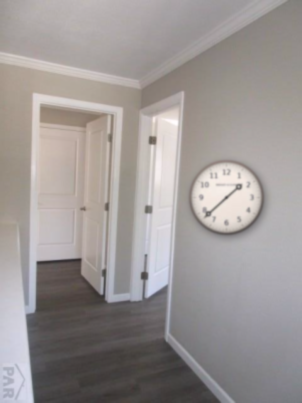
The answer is 1,38
